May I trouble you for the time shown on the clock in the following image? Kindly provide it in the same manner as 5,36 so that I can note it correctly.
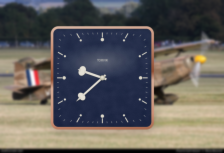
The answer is 9,38
